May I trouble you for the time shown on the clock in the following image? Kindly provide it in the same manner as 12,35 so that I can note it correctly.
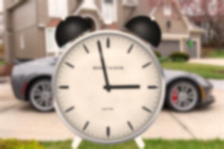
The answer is 2,58
